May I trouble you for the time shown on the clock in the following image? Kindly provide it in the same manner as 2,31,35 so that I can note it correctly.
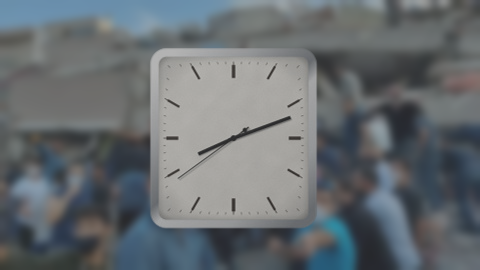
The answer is 8,11,39
